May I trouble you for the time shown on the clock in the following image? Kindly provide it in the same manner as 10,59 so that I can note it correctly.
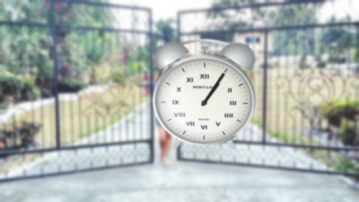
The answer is 1,05
